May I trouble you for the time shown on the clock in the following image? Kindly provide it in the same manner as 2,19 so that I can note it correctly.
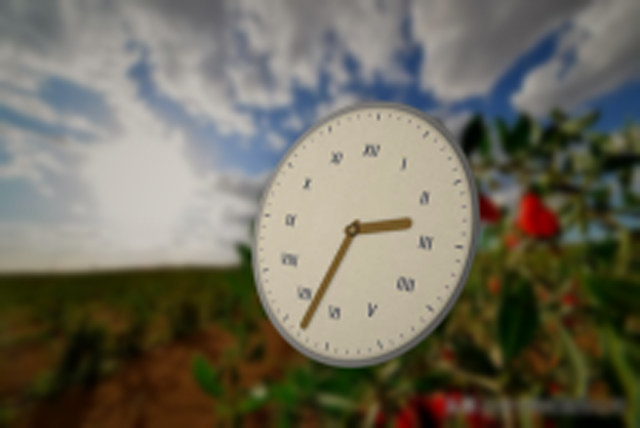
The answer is 2,33
